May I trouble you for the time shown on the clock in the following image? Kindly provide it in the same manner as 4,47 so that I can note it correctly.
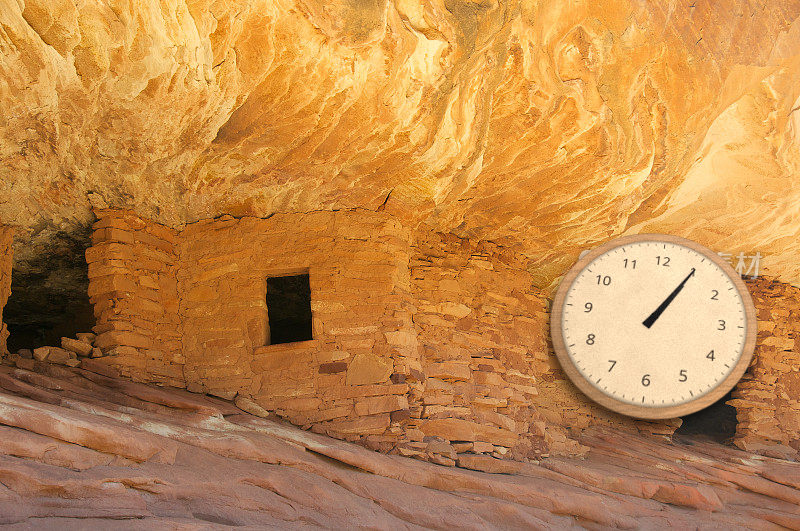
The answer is 1,05
